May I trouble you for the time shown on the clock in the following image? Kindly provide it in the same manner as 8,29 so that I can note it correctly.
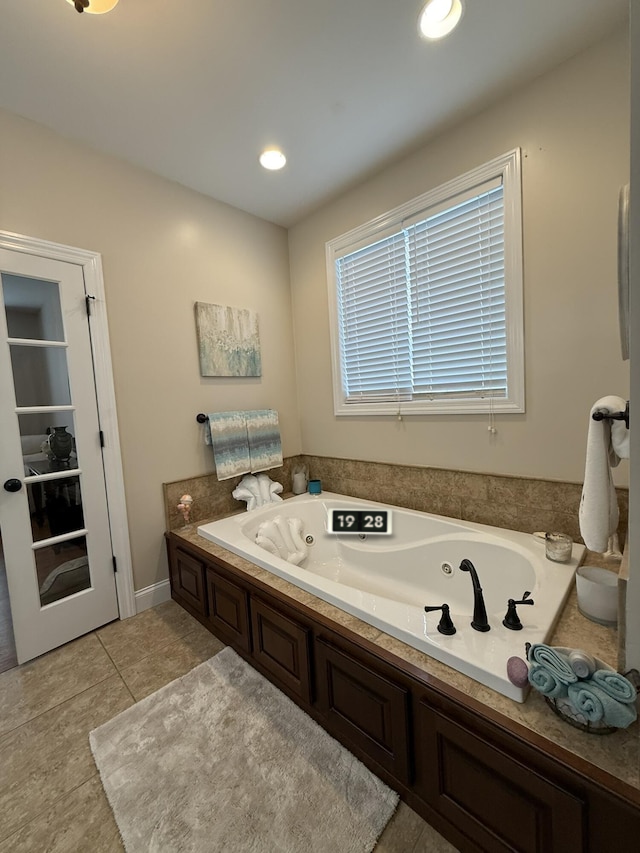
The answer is 19,28
